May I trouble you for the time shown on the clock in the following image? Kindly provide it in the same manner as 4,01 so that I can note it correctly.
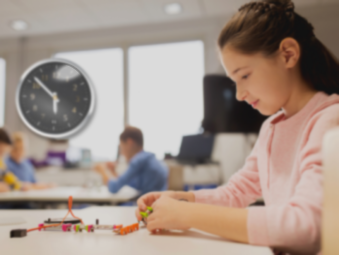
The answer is 5,52
